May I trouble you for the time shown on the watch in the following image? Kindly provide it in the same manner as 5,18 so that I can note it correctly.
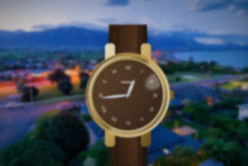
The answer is 12,44
